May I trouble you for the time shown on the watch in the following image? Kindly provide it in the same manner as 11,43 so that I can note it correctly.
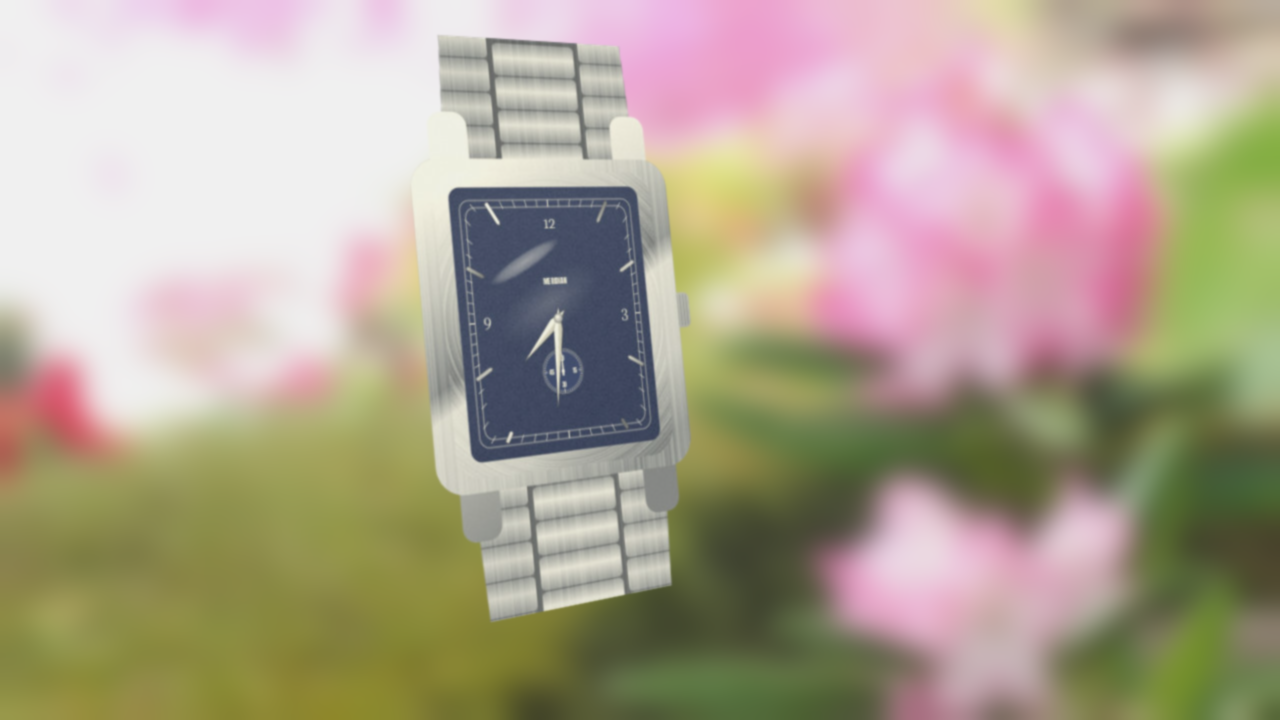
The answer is 7,31
